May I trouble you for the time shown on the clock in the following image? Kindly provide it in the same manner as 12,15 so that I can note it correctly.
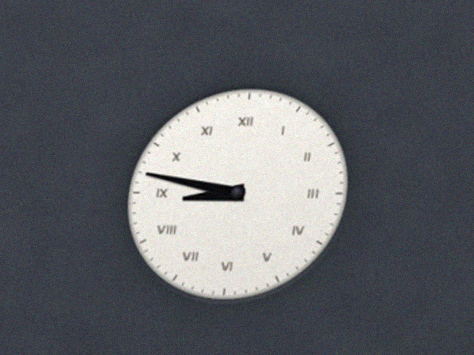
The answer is 8,47
